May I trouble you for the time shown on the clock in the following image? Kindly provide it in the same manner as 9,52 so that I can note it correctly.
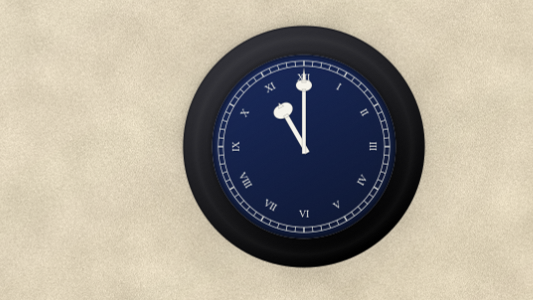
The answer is 11,00
